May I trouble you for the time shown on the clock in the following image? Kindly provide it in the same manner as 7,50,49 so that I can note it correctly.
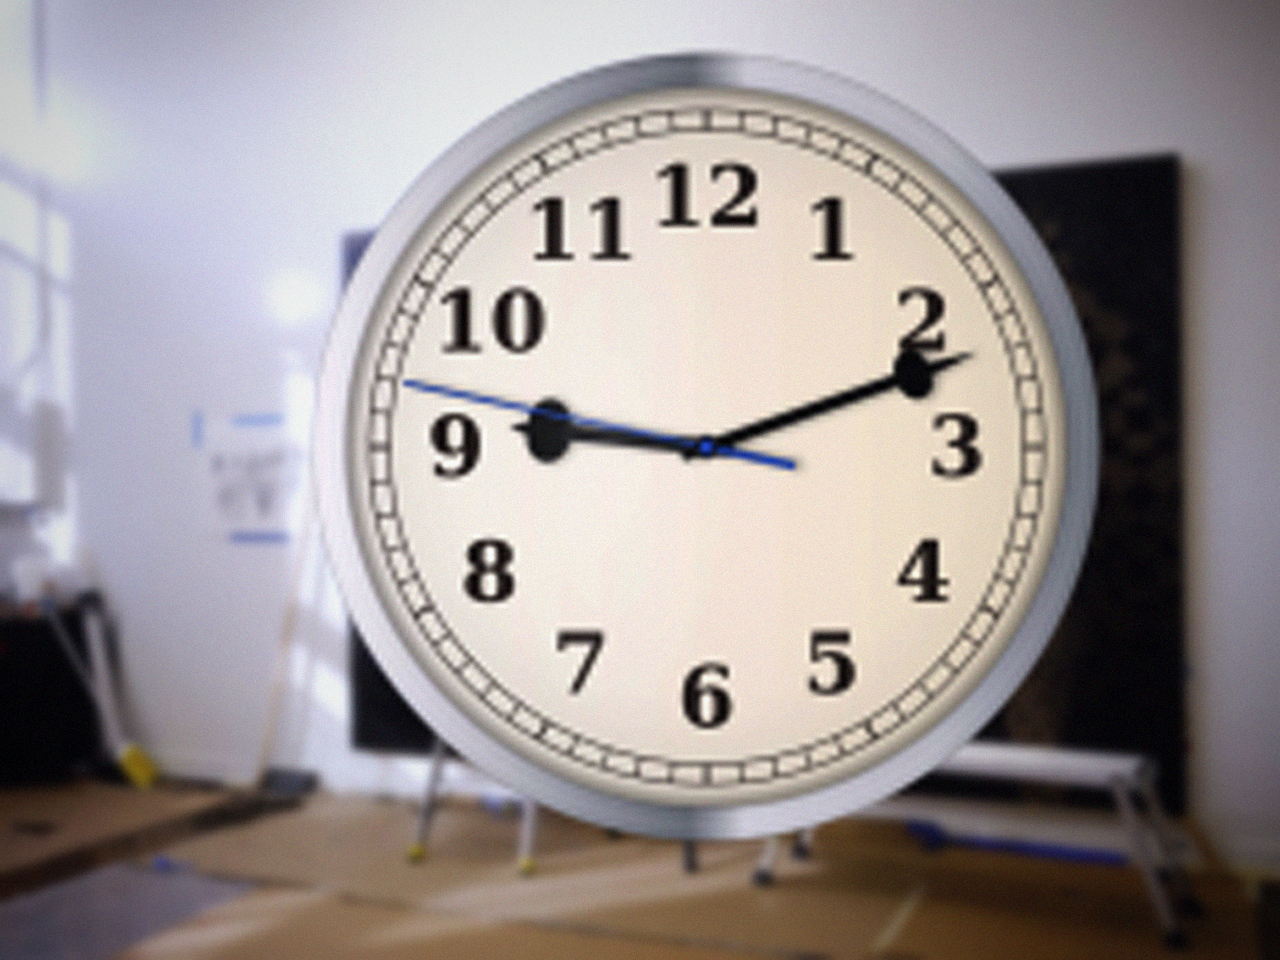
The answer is 9,11,47
